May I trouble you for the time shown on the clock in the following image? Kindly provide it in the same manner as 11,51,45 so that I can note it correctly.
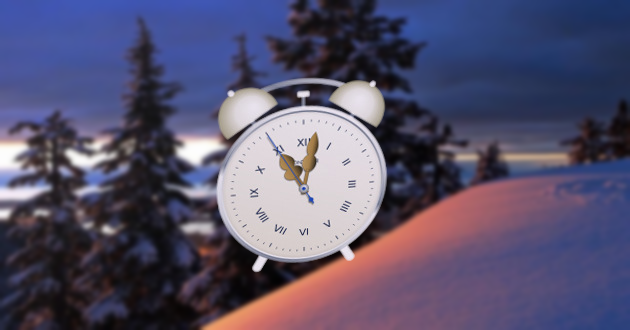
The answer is 11,01,55
